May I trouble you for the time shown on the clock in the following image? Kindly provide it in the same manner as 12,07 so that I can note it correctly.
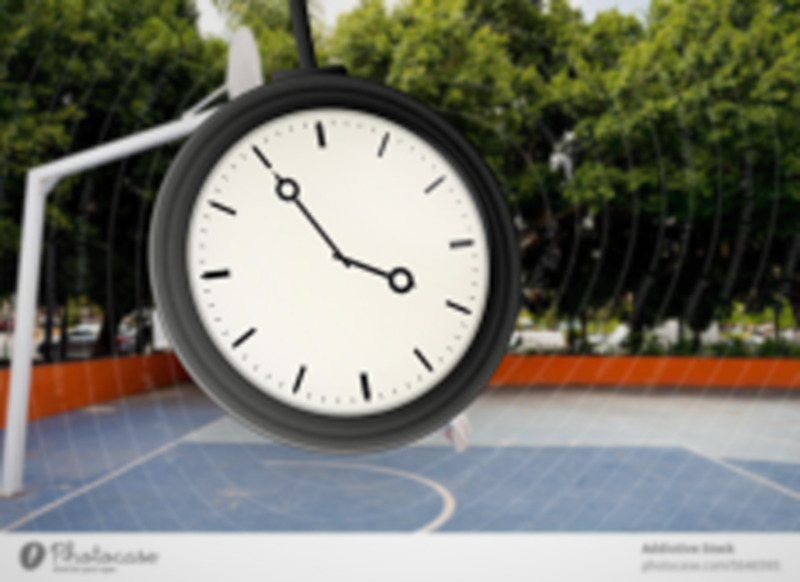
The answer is 3,55
